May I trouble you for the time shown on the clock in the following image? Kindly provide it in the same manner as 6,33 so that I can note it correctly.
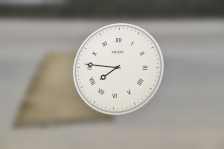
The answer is 7,46
